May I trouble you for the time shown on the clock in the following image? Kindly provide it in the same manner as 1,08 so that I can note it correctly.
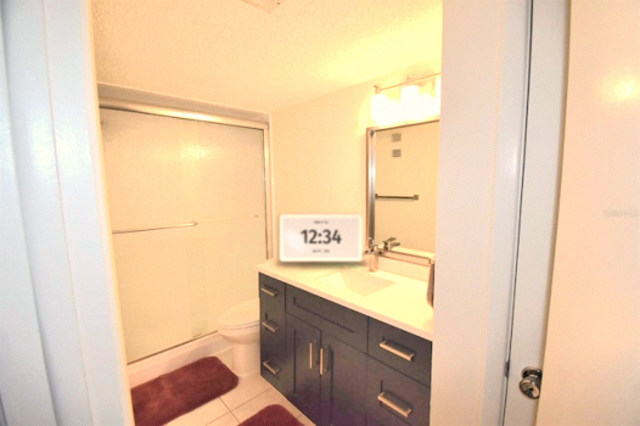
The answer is 12,34
